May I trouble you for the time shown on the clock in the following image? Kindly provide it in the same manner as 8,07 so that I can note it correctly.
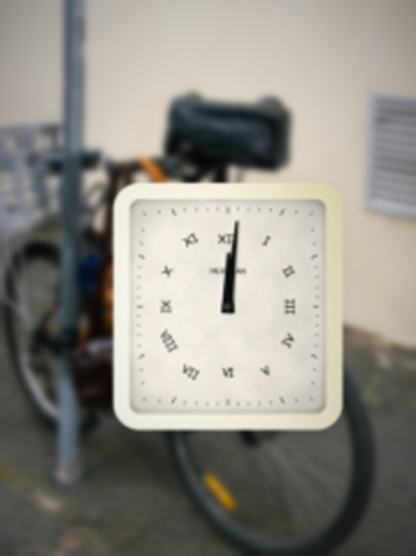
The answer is 12,01
